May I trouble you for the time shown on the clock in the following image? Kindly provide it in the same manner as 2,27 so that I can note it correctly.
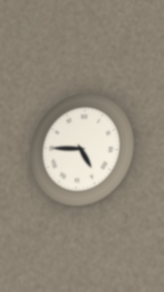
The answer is 4,45
